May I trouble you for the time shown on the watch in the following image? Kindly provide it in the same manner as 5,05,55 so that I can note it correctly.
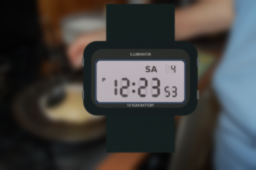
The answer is 12,23,53
